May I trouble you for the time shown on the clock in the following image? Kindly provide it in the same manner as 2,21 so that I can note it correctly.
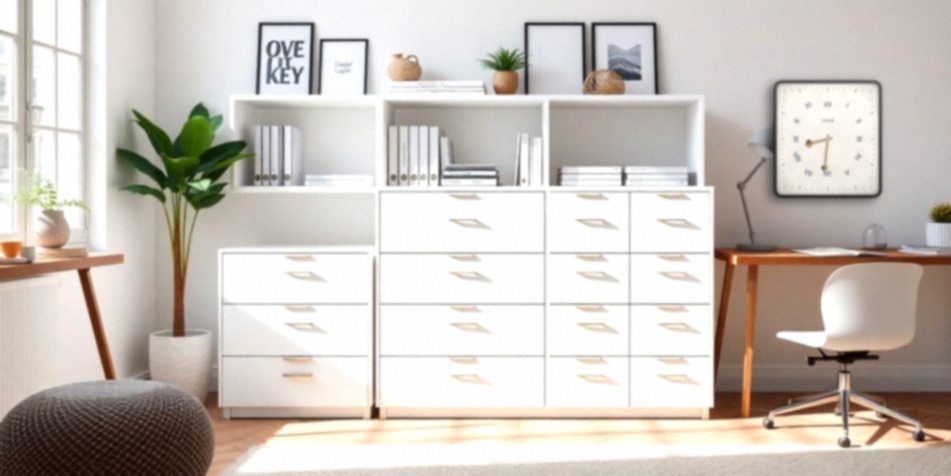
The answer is 8,31
